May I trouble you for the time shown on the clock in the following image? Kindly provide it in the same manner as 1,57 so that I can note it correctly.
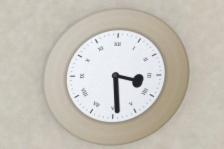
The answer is 3,29
